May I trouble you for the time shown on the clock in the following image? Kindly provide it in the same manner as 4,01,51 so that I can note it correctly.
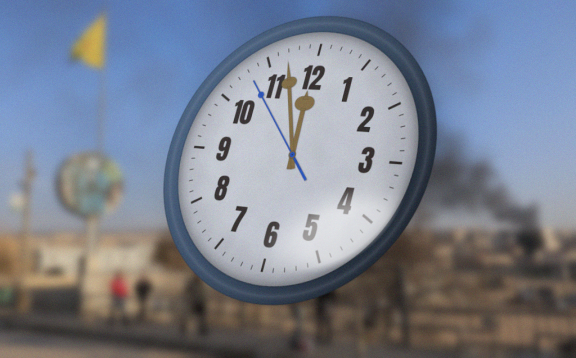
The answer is 11,56,53
